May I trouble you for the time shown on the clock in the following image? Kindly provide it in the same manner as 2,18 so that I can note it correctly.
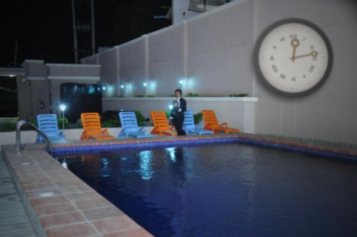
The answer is 12,13
